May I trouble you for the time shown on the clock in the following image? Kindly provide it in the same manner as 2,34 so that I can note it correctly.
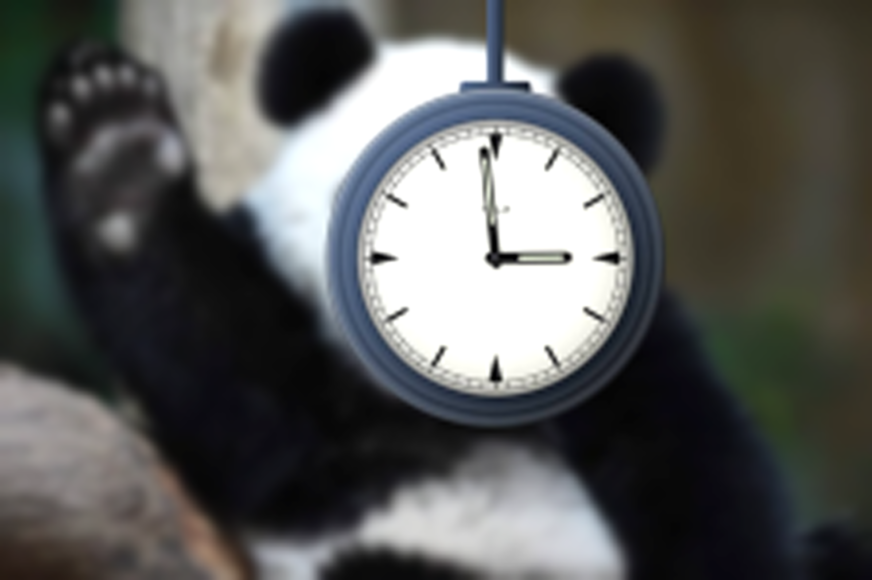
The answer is 2,59
